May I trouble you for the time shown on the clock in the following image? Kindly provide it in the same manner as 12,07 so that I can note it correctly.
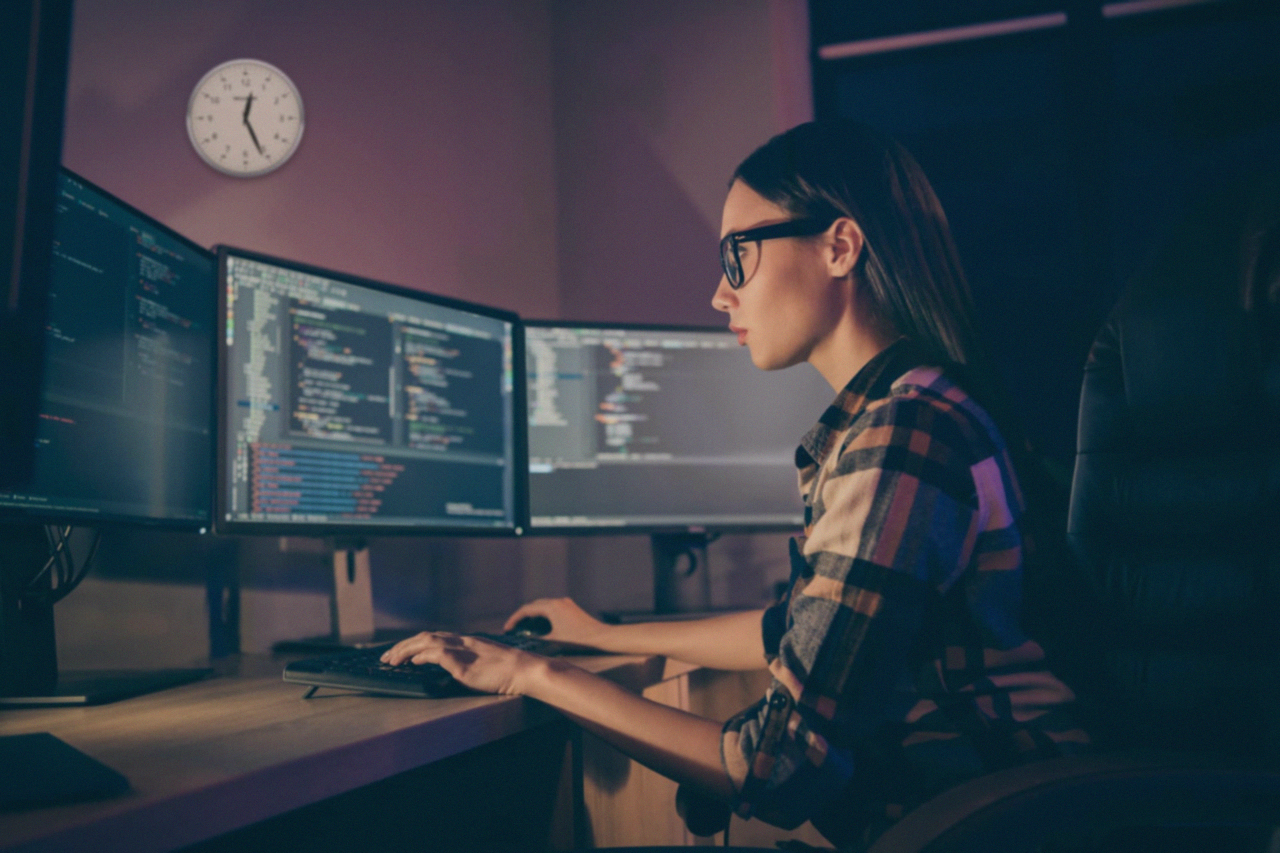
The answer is 12,26
